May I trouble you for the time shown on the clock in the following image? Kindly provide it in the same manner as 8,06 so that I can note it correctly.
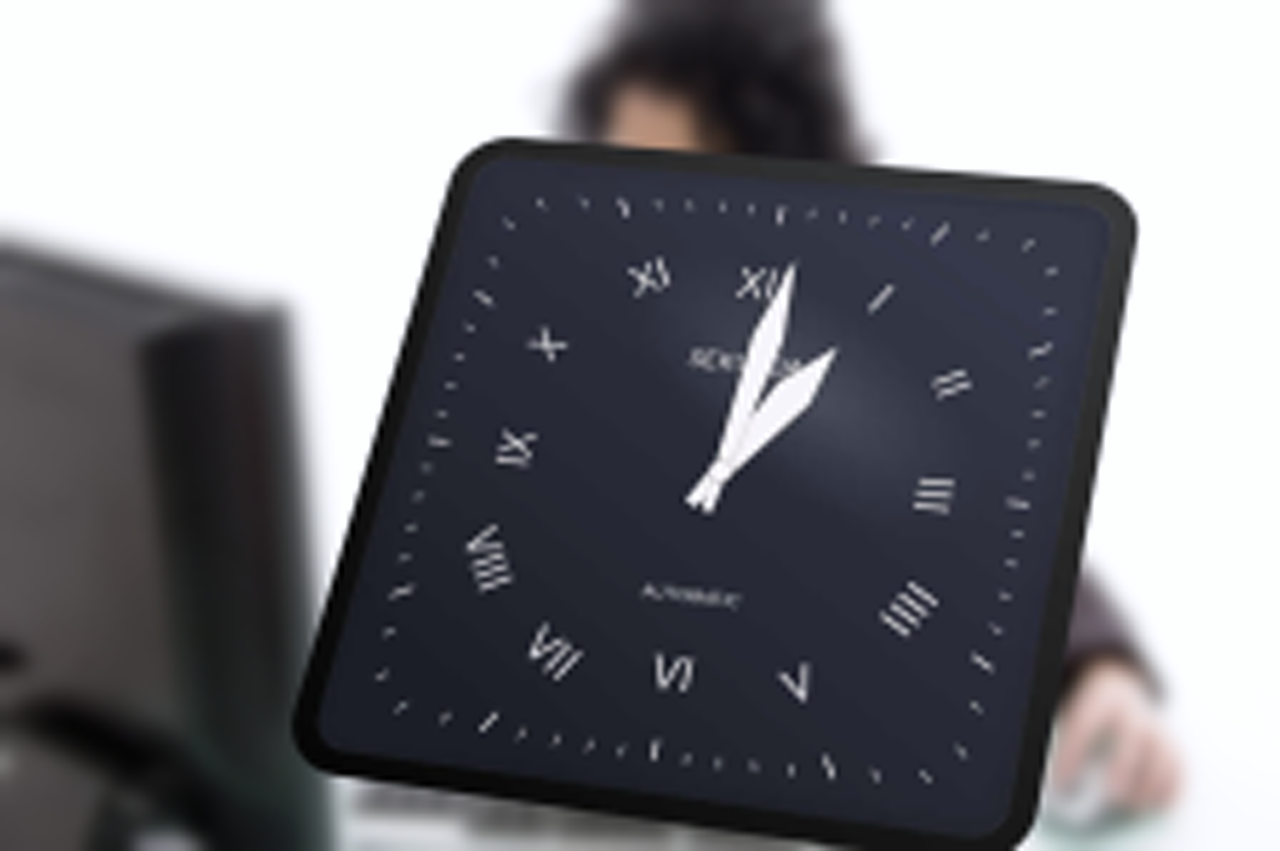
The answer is 1,01
